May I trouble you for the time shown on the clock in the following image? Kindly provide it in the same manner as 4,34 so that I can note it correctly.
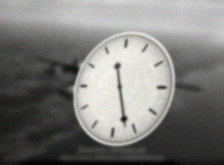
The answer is 11,27
